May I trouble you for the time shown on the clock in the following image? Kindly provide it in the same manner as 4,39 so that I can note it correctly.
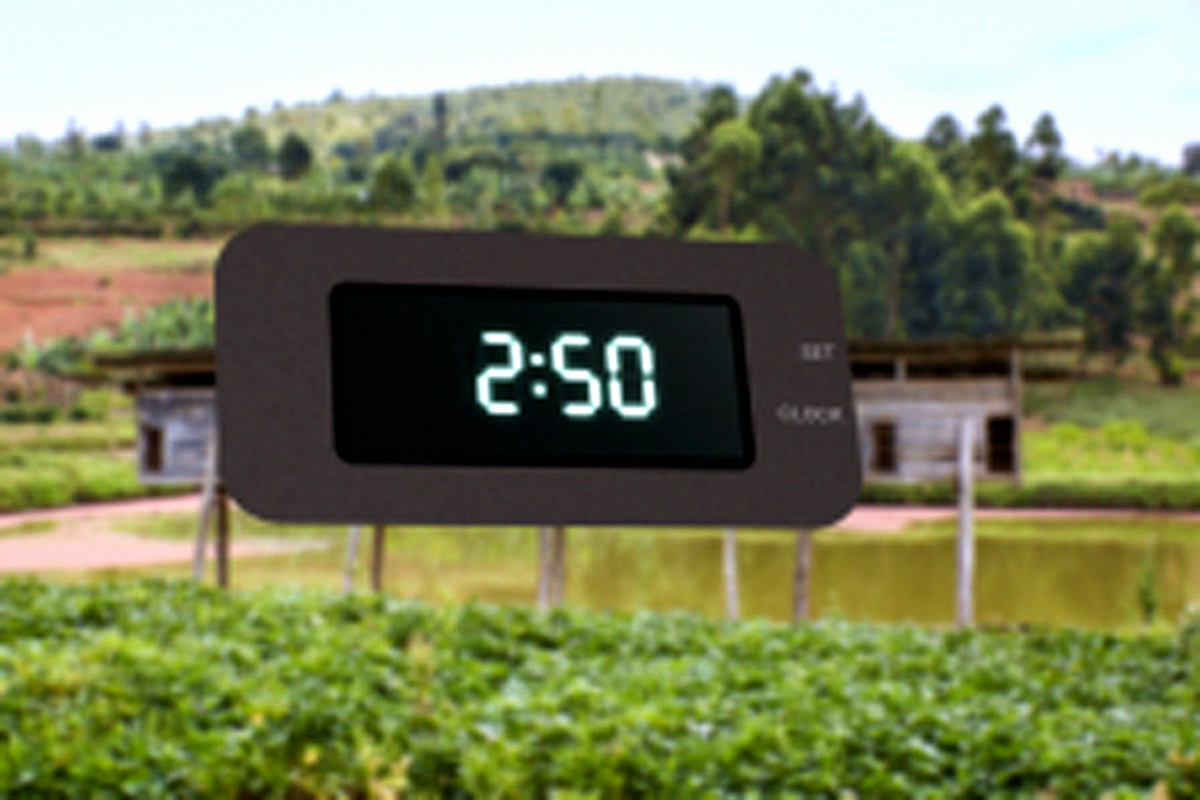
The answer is 2,50
